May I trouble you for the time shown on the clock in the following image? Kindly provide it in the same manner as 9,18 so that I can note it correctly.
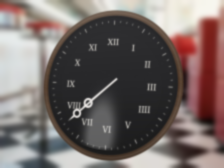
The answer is 7,38
